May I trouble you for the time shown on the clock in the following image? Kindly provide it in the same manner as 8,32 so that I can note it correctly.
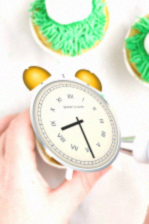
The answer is 8,29
